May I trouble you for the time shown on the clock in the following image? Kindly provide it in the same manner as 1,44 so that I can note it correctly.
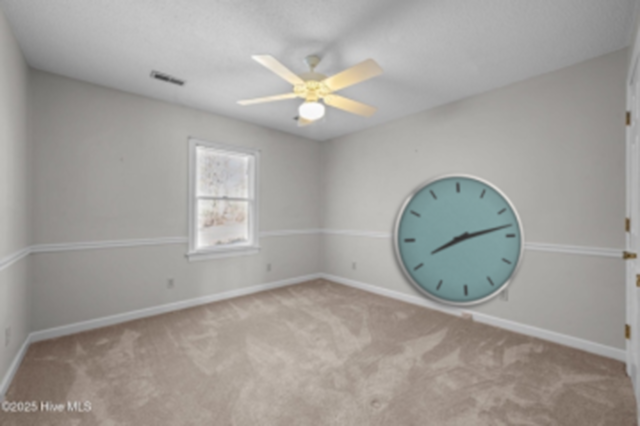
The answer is 8,13
